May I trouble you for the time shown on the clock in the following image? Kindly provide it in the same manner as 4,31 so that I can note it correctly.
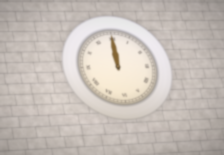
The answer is 12,00
